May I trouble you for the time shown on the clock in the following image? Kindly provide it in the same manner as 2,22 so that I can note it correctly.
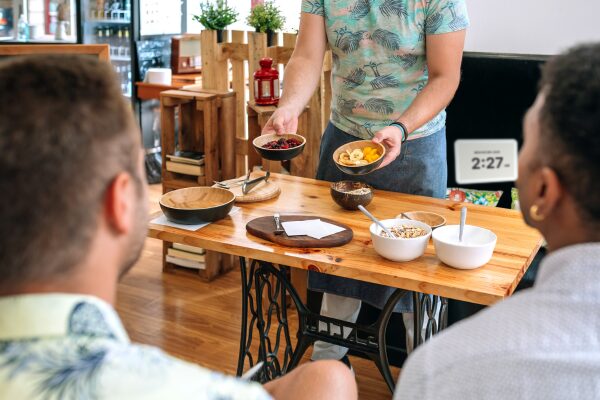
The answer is 2,27
